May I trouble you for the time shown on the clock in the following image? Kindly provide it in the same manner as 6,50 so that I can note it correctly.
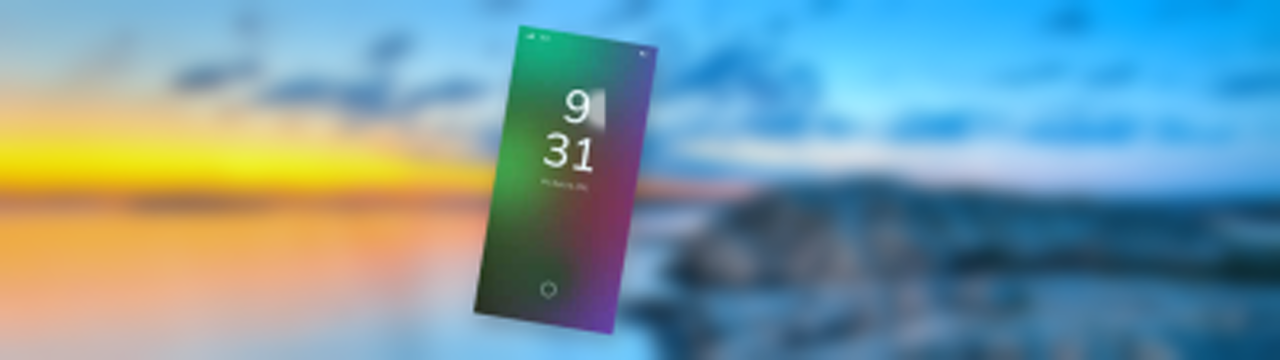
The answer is 9,31
